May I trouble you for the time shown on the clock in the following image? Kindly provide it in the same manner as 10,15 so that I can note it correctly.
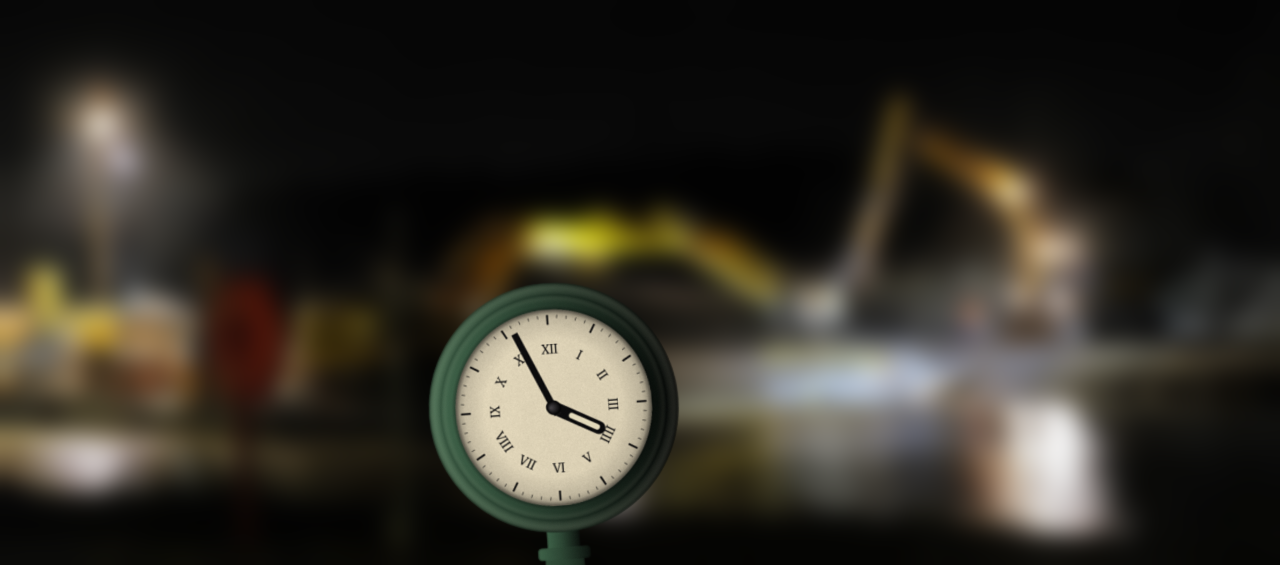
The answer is 3,56
